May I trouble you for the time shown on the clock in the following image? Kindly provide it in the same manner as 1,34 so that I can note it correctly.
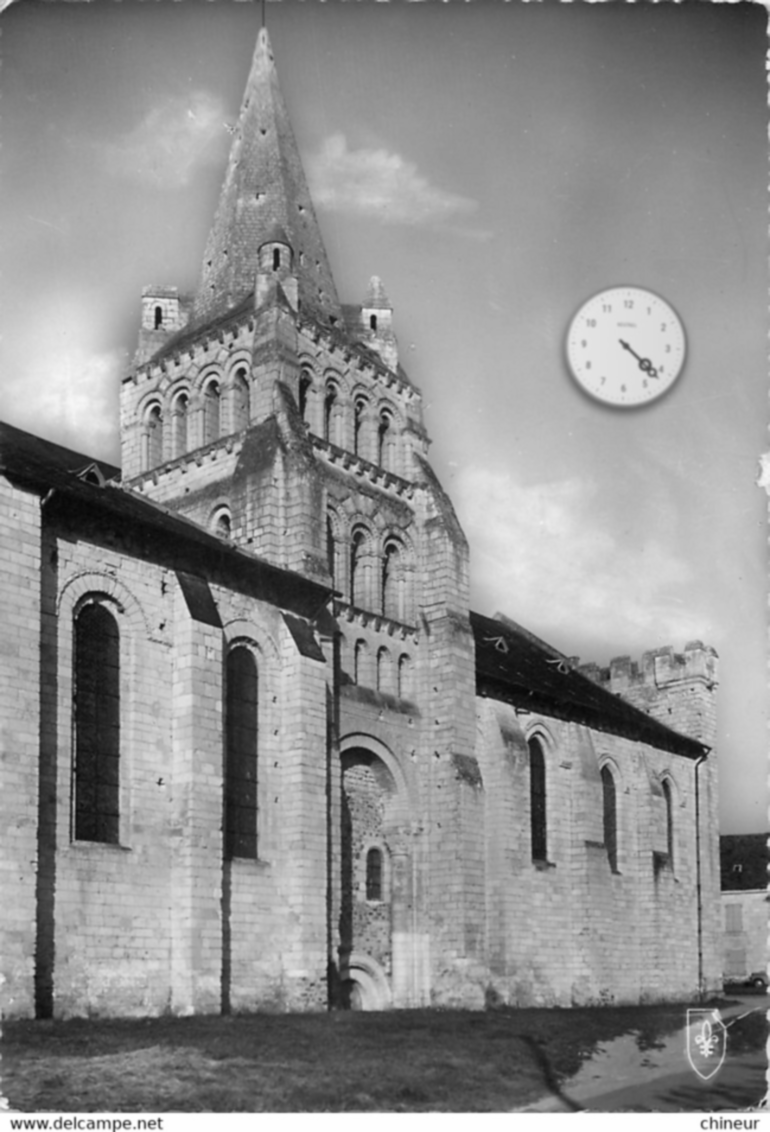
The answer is 4,22
